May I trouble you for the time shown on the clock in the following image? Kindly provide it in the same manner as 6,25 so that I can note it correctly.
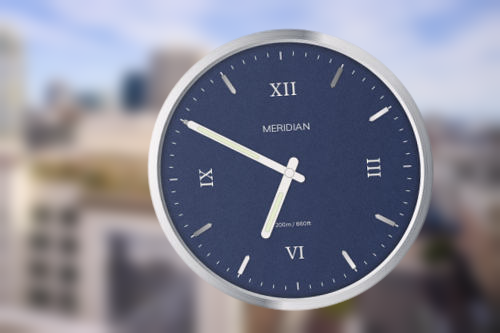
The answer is 6,50
